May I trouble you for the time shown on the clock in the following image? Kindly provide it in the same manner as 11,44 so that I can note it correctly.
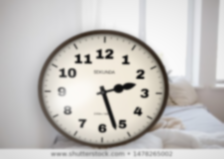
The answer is 2,27
